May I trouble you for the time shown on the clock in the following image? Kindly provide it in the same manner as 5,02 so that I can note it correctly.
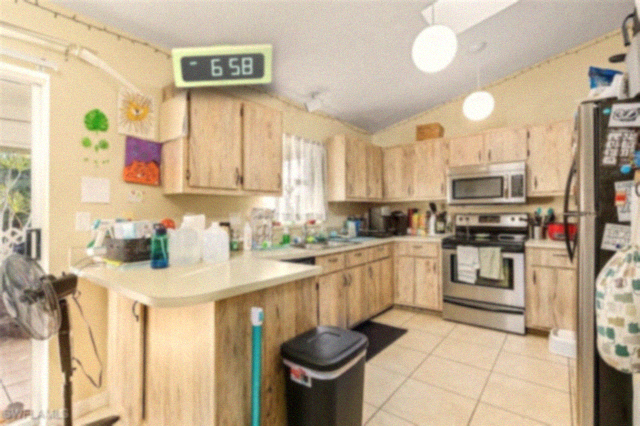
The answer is 6,58
